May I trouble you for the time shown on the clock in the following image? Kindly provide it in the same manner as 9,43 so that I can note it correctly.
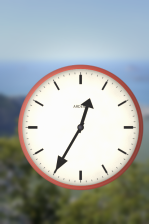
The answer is 12,35
